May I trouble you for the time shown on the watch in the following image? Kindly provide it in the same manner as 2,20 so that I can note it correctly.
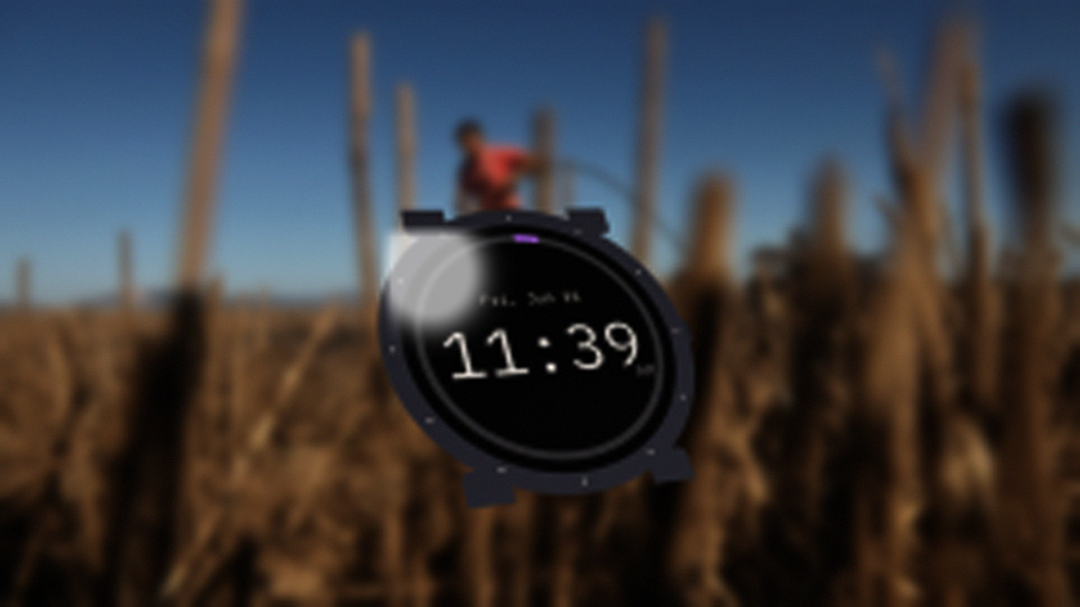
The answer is 11,39
